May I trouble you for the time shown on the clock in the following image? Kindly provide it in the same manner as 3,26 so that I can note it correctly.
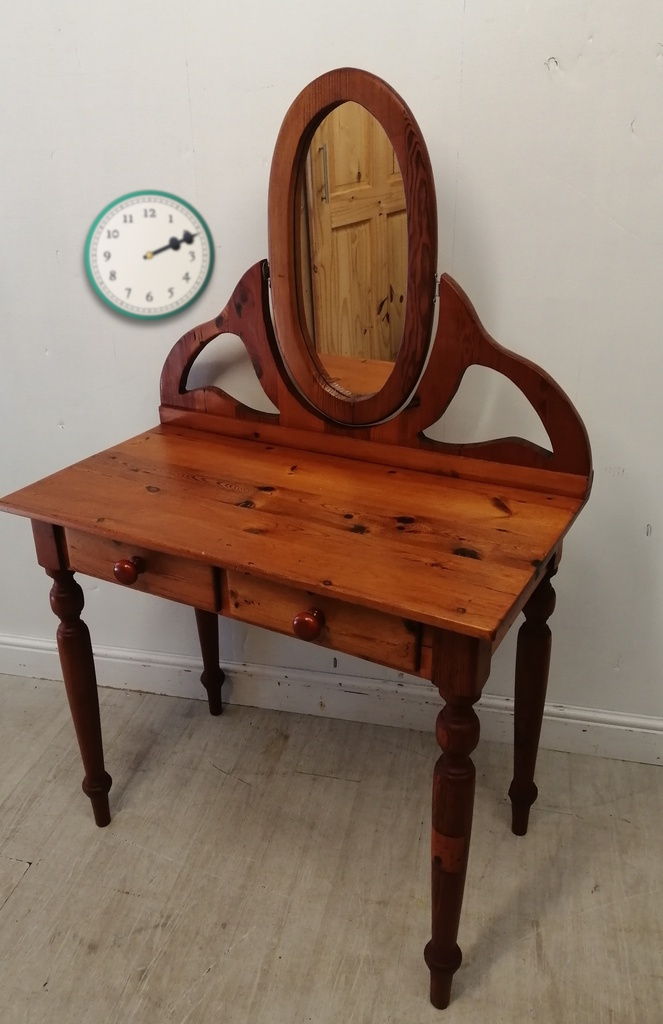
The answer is 2,11
